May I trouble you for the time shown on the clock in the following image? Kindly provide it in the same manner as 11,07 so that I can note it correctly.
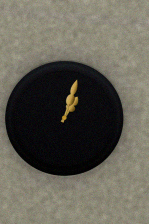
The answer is 1,03
